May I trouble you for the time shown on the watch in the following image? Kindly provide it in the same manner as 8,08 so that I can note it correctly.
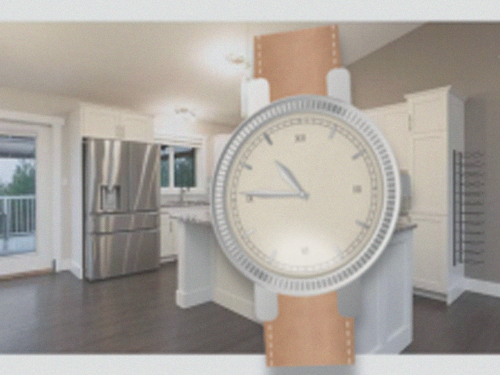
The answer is 10,46
